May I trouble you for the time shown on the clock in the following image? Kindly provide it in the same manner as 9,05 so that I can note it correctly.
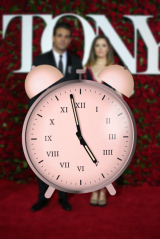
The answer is 4,58
